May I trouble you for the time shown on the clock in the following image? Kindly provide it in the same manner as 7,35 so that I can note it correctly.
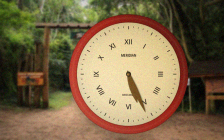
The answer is 5,26
